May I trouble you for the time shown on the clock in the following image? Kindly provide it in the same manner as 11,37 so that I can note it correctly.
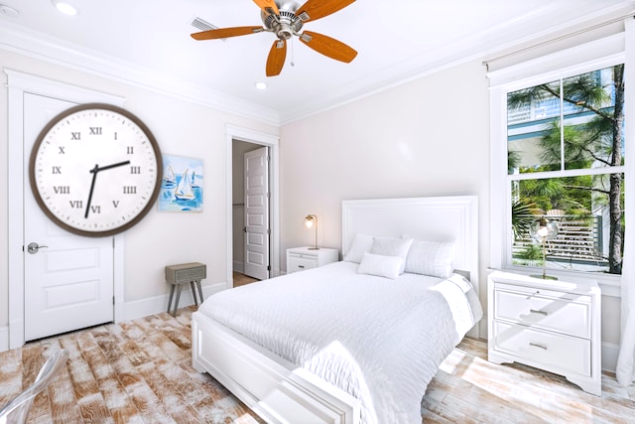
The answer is 2,32
